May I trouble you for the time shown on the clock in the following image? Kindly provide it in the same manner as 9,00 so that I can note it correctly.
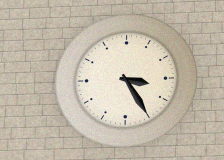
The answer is 3,25
